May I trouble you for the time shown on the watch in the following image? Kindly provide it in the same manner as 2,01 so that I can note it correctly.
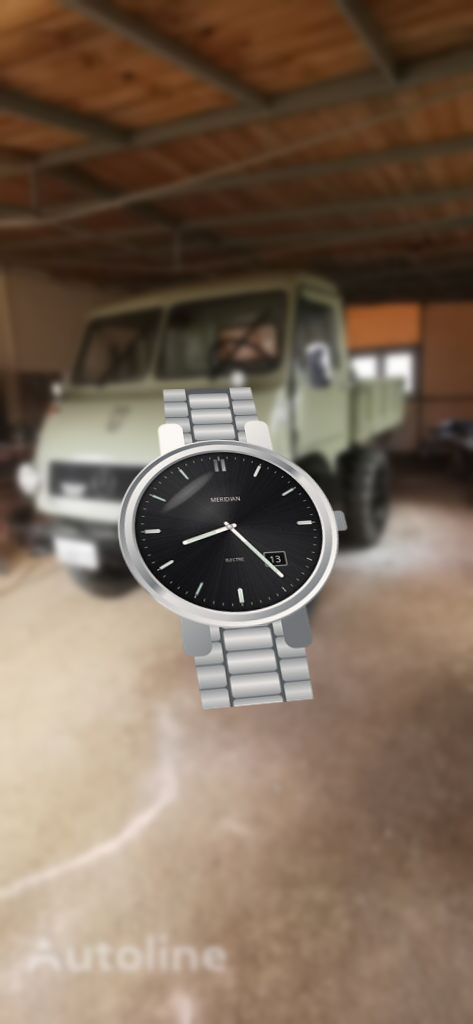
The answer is 8,24
